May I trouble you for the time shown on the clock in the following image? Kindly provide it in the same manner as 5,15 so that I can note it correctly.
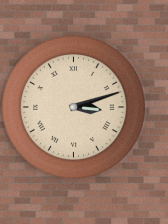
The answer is 3,12
